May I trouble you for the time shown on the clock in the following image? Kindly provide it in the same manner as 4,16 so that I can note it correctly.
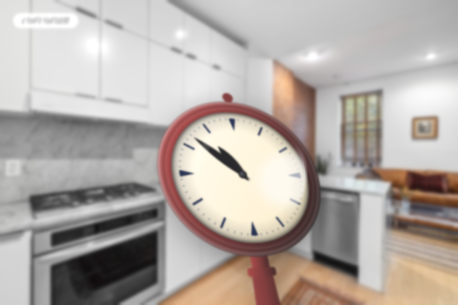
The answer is 10,52
